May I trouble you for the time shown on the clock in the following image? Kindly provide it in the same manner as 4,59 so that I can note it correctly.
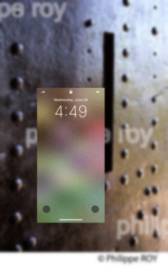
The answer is 4,49
